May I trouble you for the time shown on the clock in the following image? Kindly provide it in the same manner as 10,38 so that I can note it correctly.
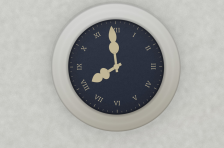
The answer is 7,59
